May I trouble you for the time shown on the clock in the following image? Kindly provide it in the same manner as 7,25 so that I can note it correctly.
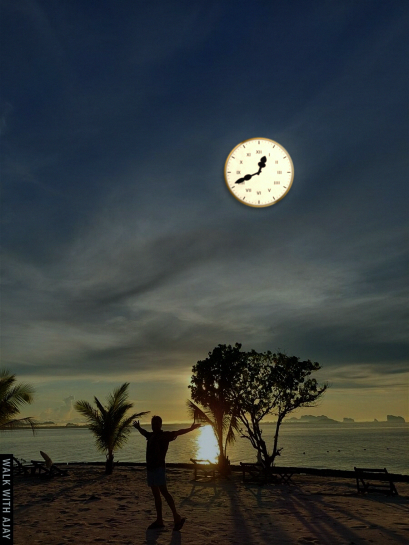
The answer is 12,41
